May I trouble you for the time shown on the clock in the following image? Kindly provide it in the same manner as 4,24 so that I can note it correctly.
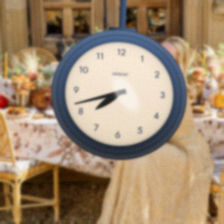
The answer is 7,42
